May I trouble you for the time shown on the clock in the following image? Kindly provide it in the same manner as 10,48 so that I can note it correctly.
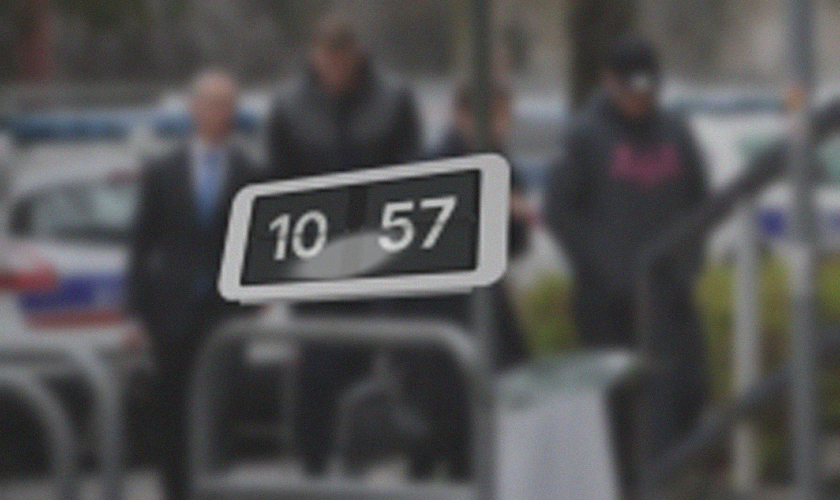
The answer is 10,57
